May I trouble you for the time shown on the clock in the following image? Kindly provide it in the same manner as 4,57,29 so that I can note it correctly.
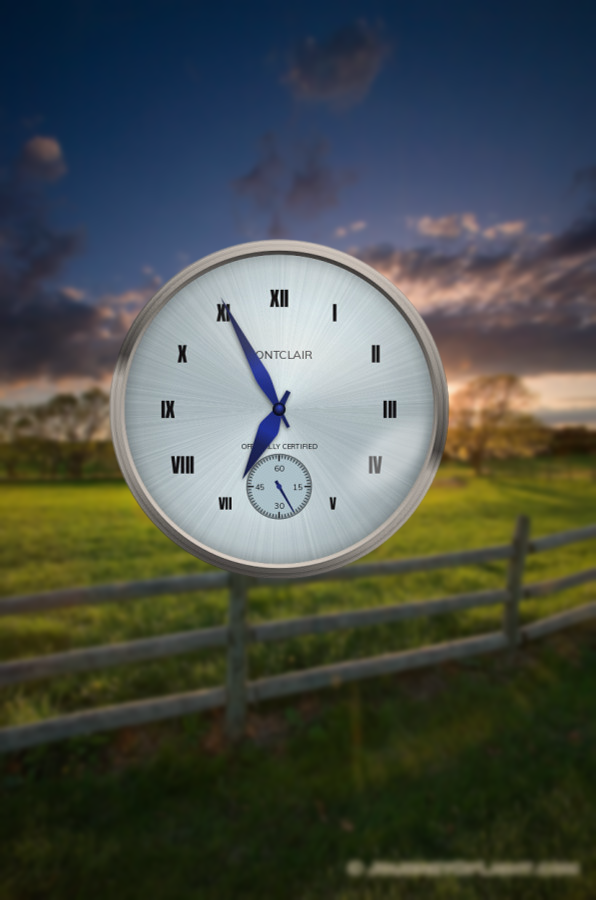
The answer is 6,55,25
